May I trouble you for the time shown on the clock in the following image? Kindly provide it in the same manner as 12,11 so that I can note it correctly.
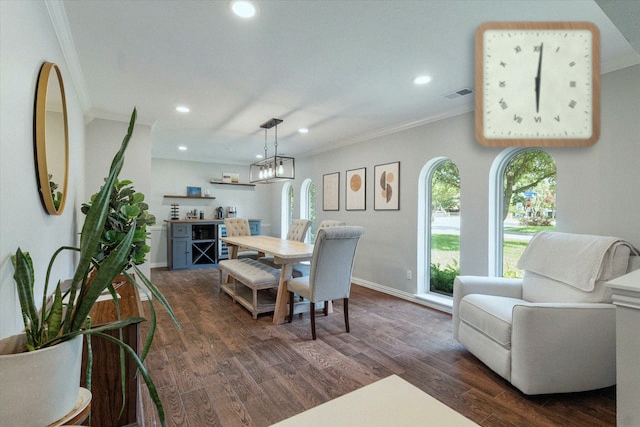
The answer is 6,01
